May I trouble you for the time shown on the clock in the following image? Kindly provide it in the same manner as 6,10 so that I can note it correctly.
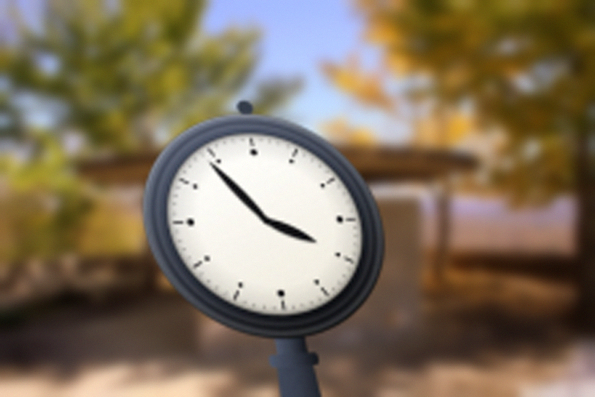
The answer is 3,54
